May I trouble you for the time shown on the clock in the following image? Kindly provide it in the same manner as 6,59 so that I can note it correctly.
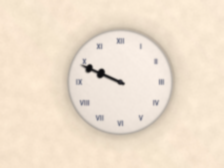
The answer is 9,49
